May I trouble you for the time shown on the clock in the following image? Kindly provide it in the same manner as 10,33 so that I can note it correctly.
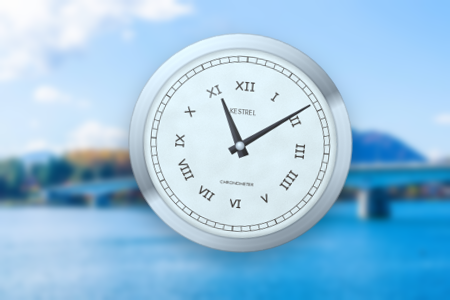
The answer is 11,09
